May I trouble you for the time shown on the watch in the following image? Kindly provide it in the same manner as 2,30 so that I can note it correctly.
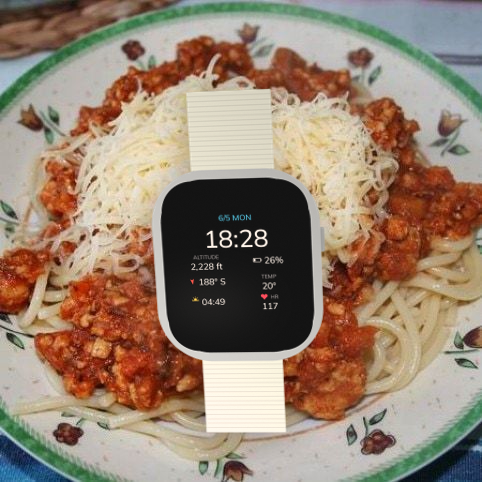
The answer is 18,28
